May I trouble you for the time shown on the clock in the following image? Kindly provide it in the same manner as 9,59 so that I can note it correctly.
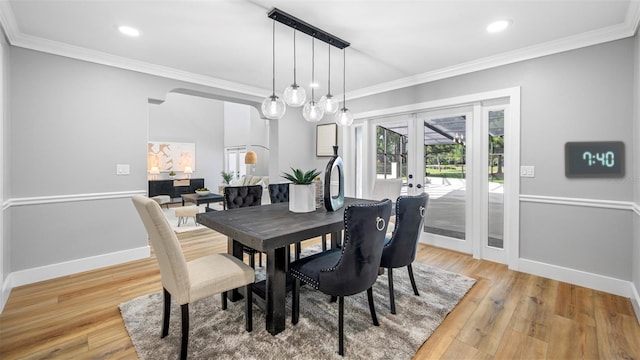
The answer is 7,40
